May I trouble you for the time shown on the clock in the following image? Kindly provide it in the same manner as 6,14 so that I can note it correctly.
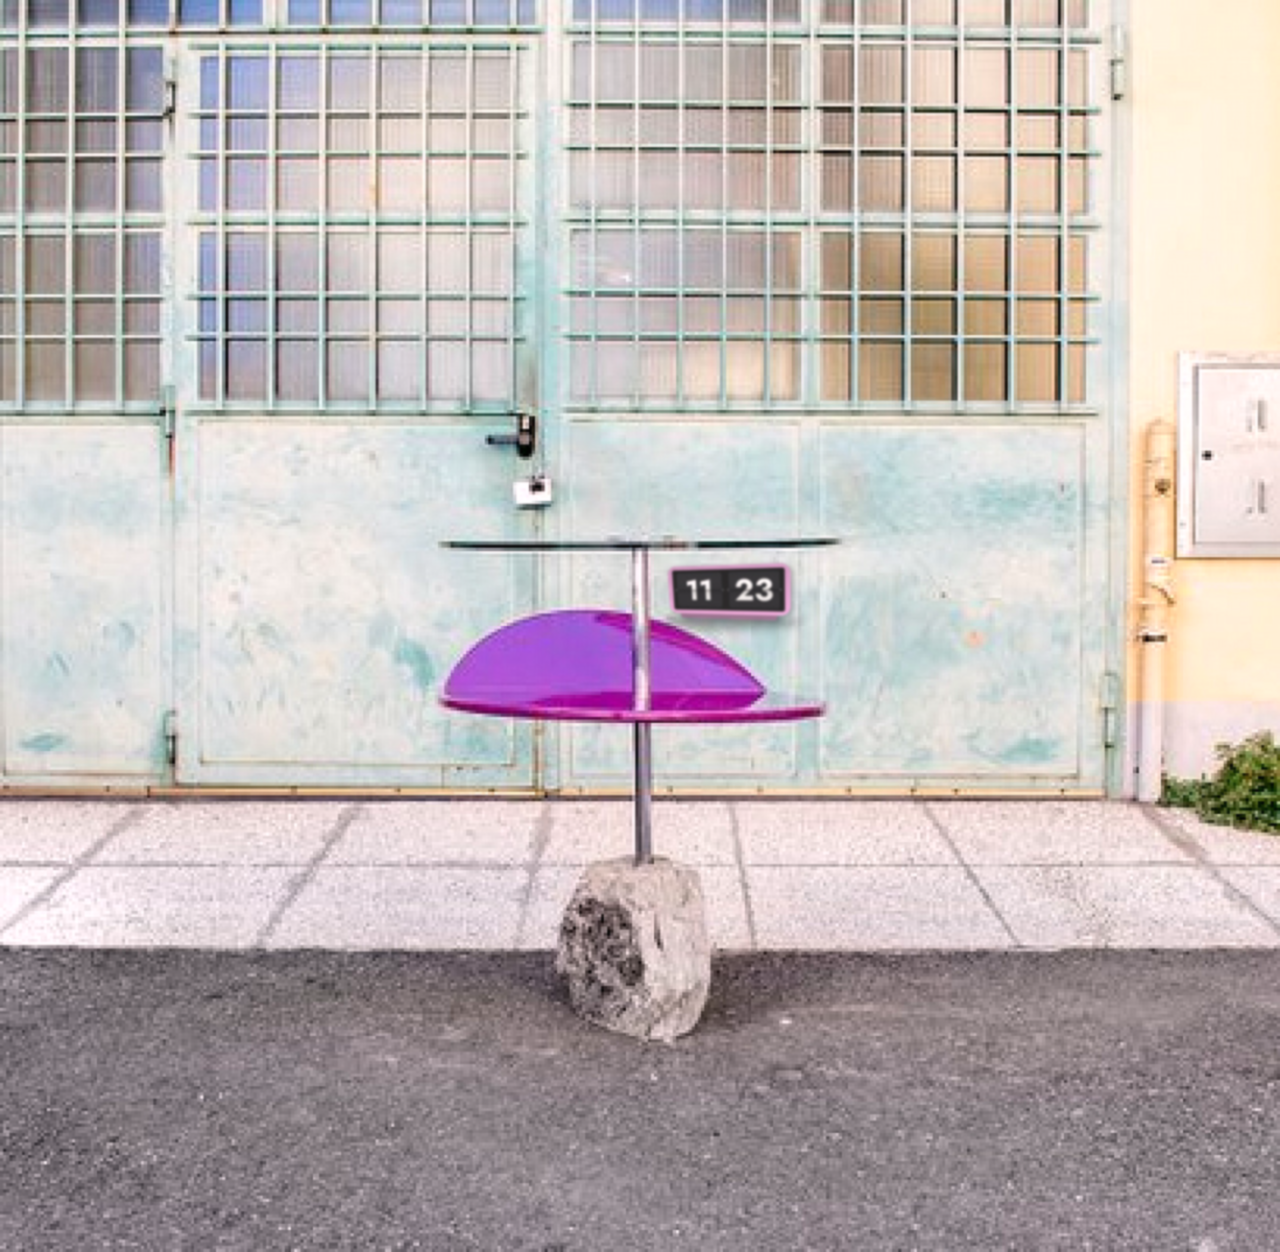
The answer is 11,23
